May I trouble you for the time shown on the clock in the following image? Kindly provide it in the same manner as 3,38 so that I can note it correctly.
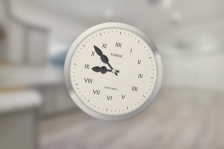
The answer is 8,52
